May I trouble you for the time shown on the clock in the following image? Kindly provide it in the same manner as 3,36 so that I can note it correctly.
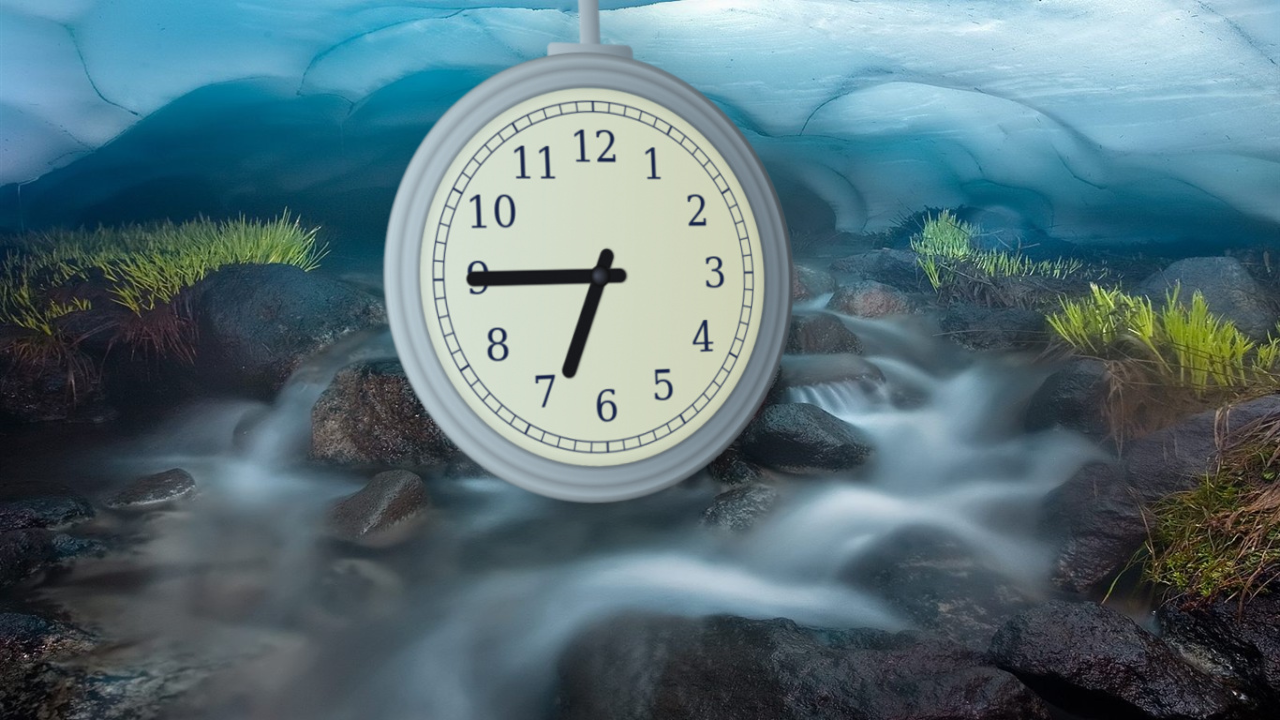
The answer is 6,45
